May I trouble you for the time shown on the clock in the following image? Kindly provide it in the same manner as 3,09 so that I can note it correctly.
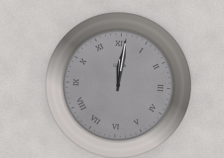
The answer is 12,01
